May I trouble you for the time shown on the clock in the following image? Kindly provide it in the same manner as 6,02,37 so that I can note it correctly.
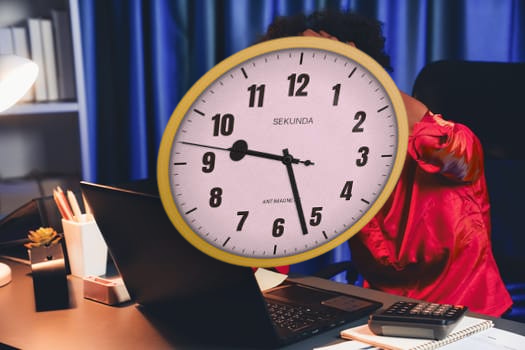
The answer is 9,26,47
